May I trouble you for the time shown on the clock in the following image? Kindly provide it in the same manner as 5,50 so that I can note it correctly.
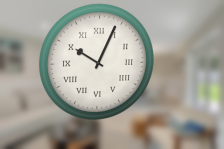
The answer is 10,04
